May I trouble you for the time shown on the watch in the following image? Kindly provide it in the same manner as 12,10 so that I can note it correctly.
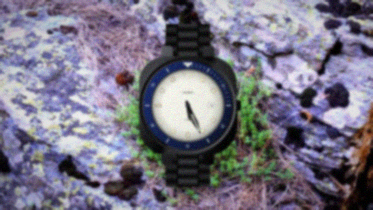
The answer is 5,26
